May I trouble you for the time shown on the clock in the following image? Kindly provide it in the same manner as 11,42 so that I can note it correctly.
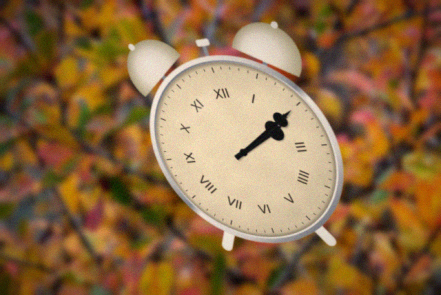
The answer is 2,10
